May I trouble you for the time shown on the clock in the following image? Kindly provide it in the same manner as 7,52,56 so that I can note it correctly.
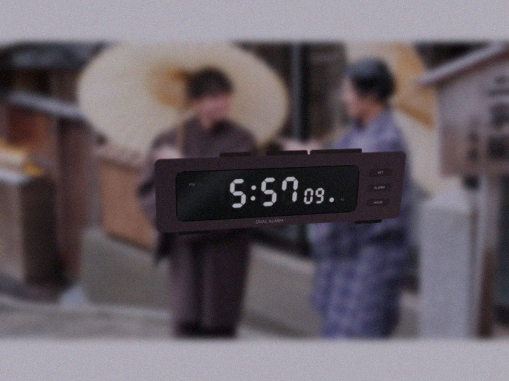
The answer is 5,57,09
